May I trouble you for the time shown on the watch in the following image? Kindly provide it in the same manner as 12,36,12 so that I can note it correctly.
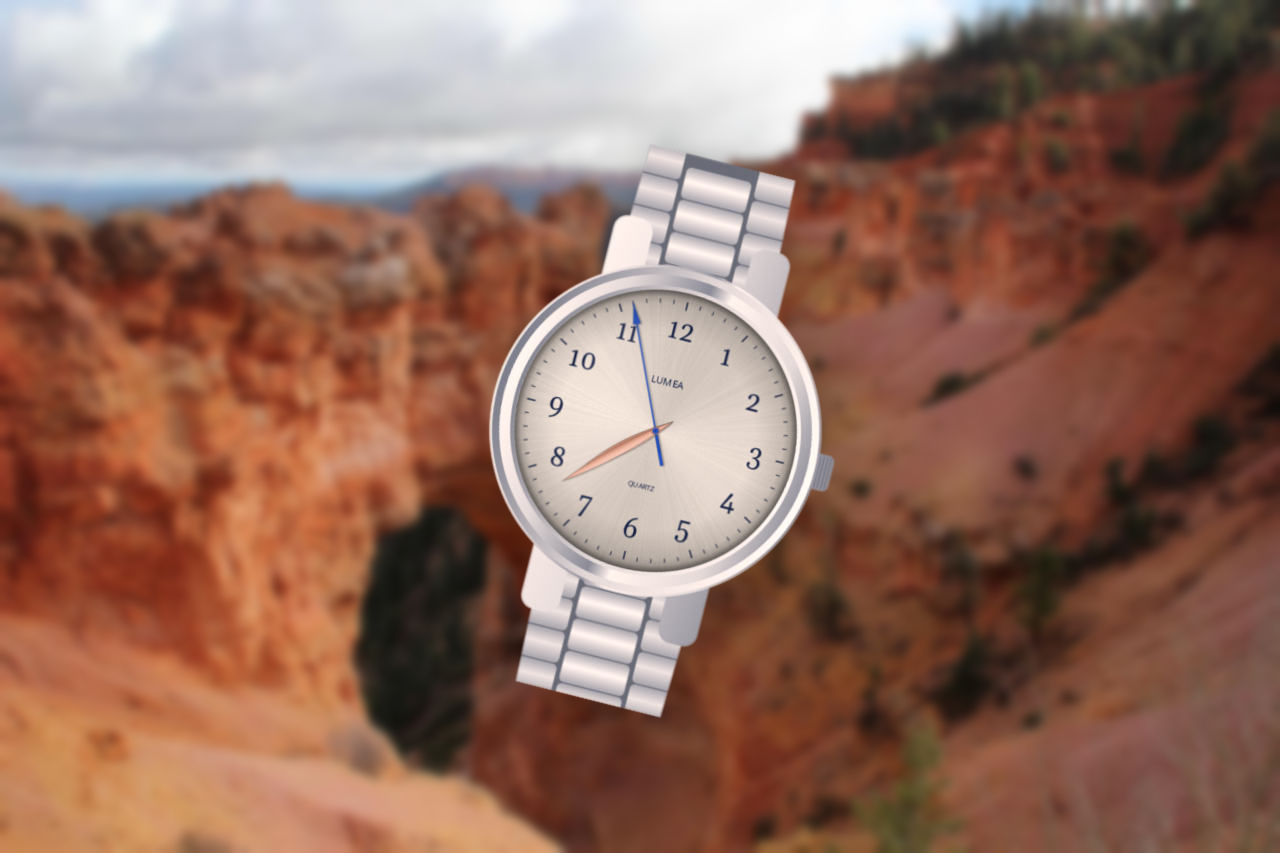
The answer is 7,37,56
